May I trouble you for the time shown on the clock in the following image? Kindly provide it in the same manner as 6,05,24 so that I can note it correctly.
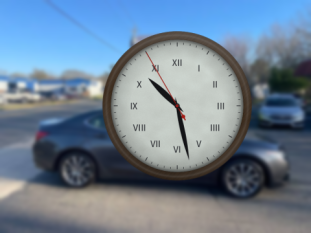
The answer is 10,27,55
